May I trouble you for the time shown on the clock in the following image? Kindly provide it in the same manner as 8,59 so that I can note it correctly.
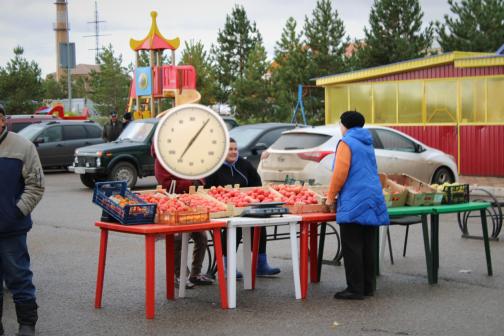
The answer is 7,06
